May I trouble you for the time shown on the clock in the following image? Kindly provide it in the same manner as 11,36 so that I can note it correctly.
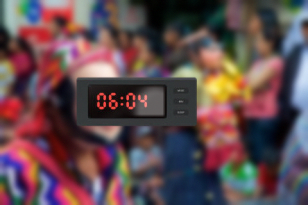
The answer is 6,04
